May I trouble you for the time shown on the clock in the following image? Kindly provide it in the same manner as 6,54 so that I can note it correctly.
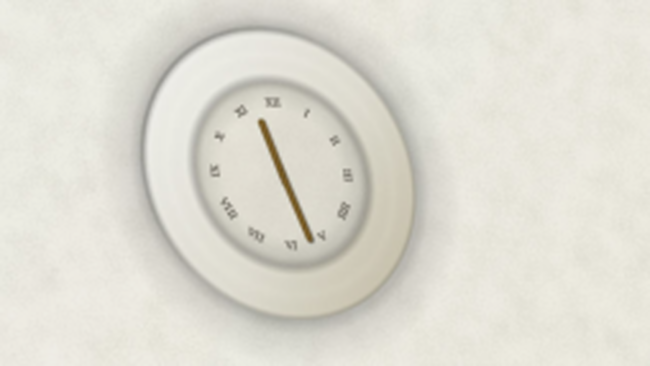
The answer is 11,27
